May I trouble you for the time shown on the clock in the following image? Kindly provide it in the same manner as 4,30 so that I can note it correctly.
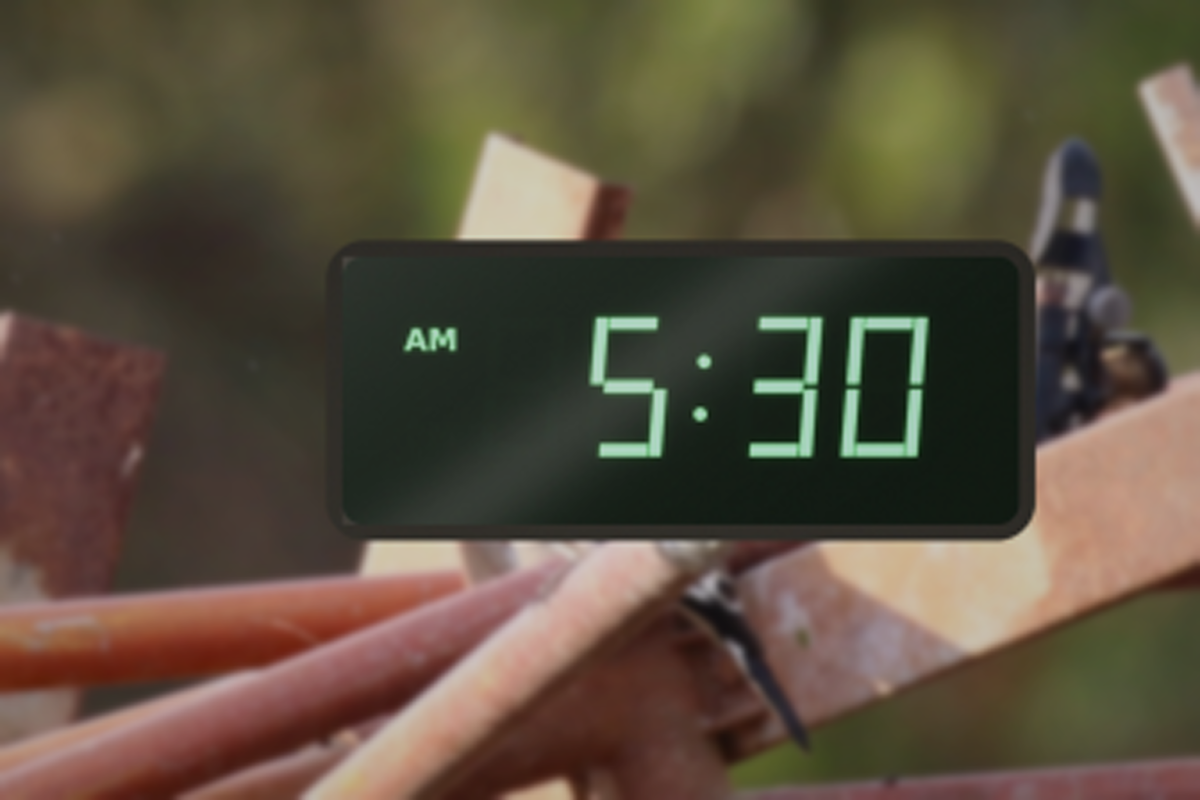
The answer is 5,30
